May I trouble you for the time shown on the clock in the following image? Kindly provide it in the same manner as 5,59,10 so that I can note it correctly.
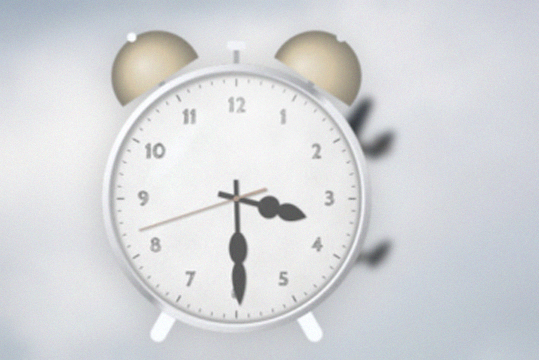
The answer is 3,29,42
